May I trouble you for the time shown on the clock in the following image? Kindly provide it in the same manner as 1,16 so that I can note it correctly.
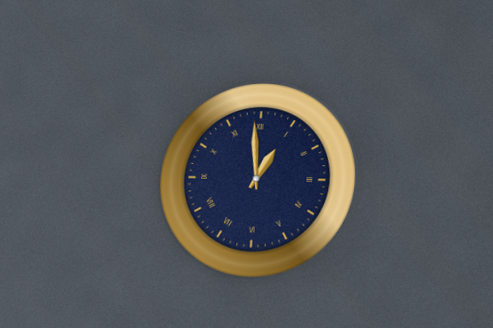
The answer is 12,59
